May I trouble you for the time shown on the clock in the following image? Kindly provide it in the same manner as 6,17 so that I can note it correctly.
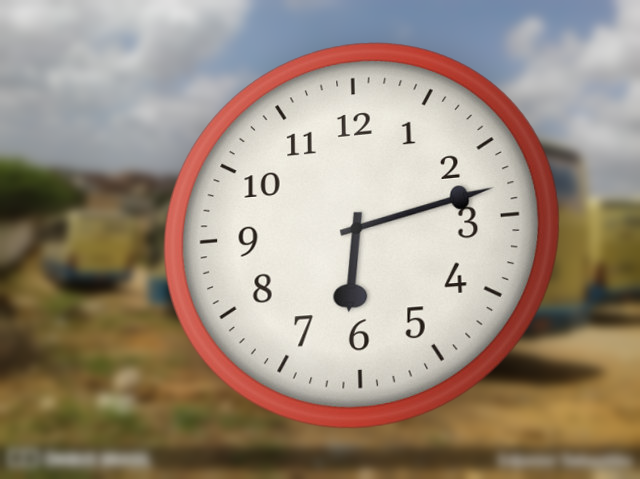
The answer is 6,13
